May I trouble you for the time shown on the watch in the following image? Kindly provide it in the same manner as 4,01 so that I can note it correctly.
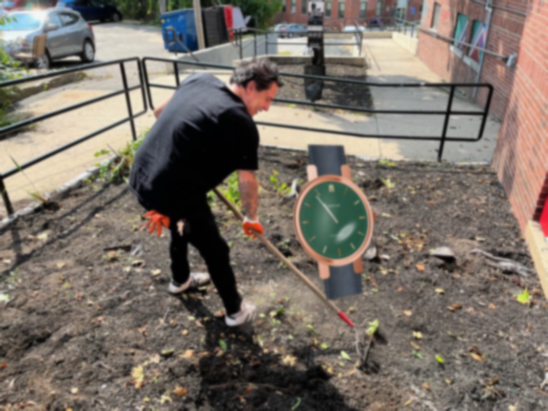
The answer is 10,54
